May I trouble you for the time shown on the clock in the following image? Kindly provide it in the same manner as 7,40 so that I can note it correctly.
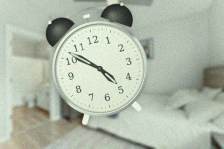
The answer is 4,52
